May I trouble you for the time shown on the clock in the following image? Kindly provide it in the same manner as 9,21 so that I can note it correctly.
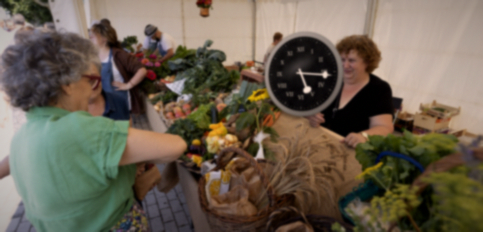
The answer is 5,16
